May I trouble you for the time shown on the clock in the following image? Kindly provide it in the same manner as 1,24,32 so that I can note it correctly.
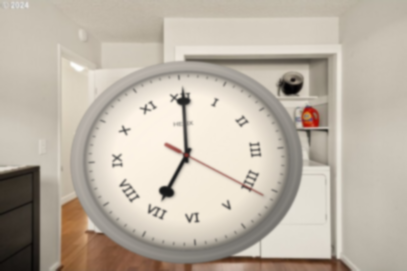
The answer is 7,00,21
